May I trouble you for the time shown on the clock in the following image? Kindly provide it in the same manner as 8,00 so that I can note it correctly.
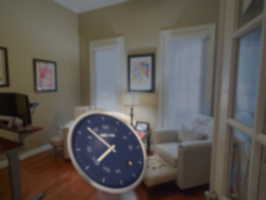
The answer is 7,53
